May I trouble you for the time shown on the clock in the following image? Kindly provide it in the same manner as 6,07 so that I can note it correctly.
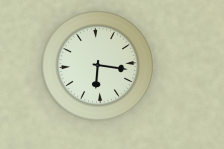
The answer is 6,17
